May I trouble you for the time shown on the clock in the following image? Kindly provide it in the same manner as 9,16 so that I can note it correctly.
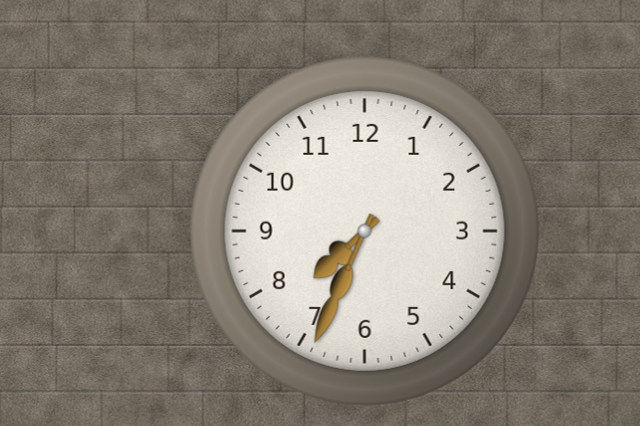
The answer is 7,34
